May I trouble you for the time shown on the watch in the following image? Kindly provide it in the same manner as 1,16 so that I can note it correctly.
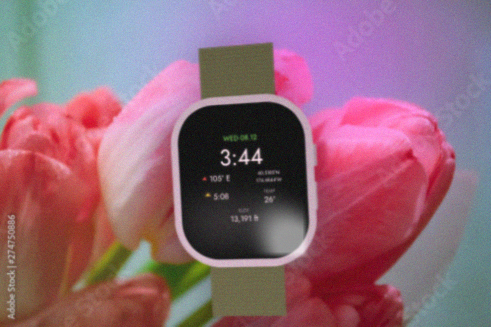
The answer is 3,44
